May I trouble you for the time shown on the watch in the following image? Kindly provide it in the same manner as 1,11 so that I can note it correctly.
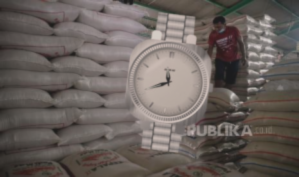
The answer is 11,41
